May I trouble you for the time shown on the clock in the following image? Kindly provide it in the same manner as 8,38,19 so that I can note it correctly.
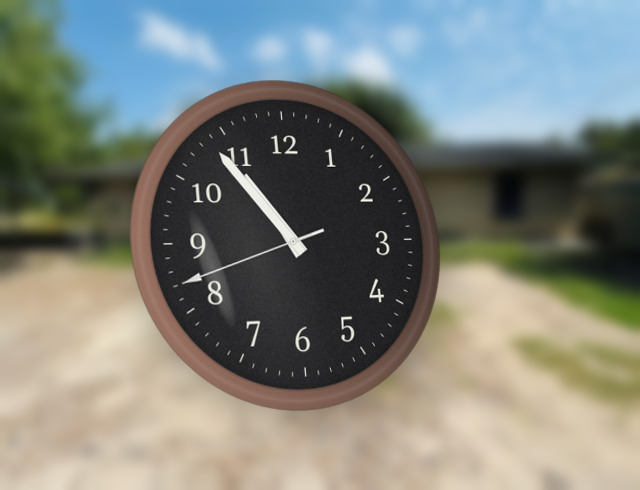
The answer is 10,53,42
